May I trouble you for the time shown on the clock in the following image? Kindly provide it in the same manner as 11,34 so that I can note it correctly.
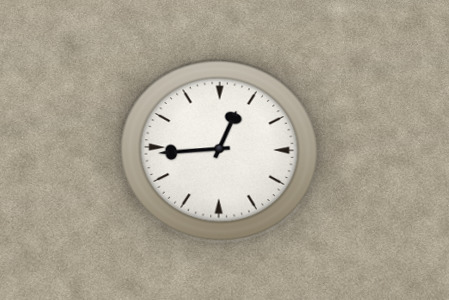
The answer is 12,44
